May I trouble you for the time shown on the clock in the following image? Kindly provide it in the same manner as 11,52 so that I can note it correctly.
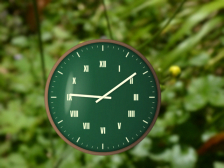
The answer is 9,09
